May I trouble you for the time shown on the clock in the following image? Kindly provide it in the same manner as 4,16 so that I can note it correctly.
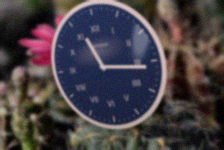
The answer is 11,16
